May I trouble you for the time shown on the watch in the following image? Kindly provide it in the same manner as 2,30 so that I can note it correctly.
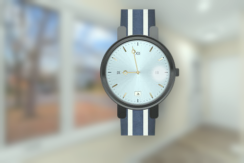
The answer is 8,58
